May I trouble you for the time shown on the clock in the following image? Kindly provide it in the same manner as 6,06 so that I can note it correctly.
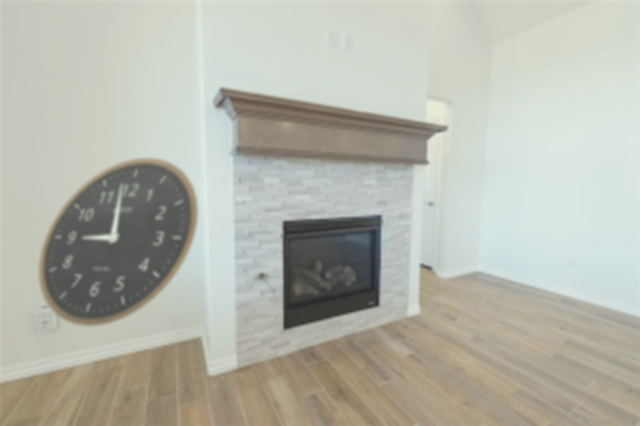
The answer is 8,58
